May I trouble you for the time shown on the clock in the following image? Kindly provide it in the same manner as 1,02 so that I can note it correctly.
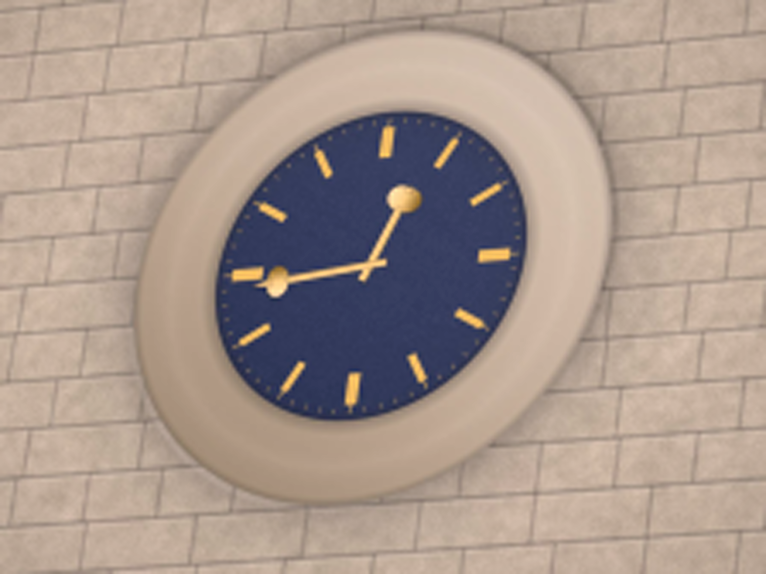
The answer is 12,44
